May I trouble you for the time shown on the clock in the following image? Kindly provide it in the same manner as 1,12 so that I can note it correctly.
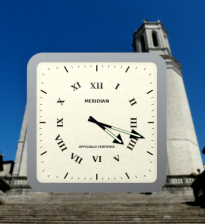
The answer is 4,18
